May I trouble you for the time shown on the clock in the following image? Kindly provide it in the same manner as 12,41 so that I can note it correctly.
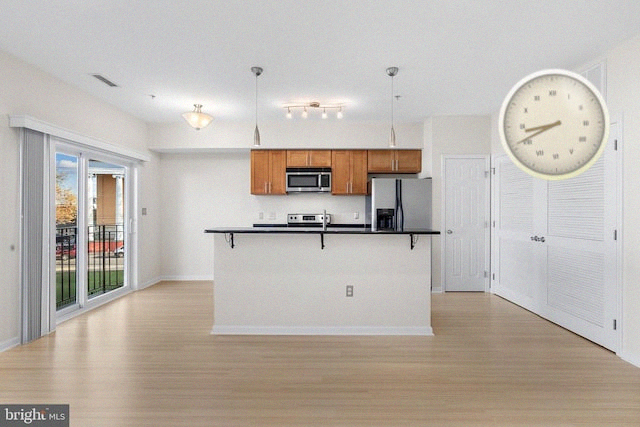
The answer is 8,41
